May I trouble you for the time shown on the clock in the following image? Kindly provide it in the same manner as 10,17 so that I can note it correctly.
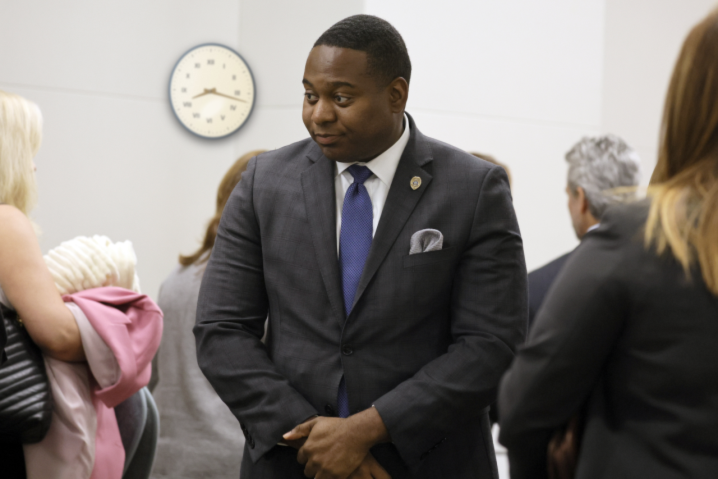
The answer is 8,17
